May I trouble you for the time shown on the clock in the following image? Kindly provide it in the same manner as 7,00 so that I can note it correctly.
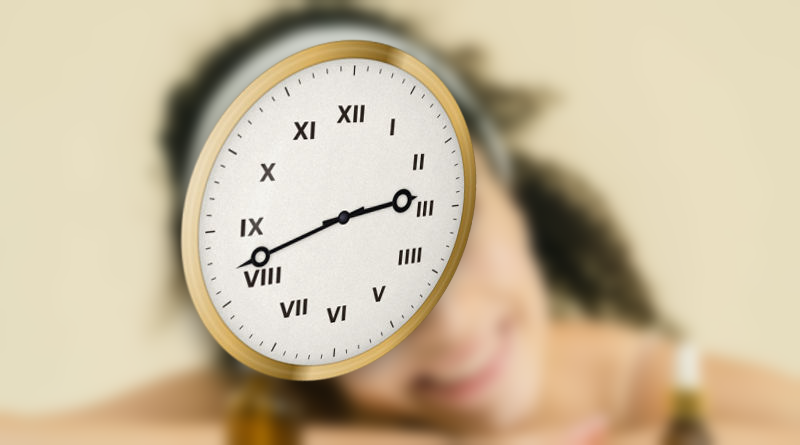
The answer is 2,42
